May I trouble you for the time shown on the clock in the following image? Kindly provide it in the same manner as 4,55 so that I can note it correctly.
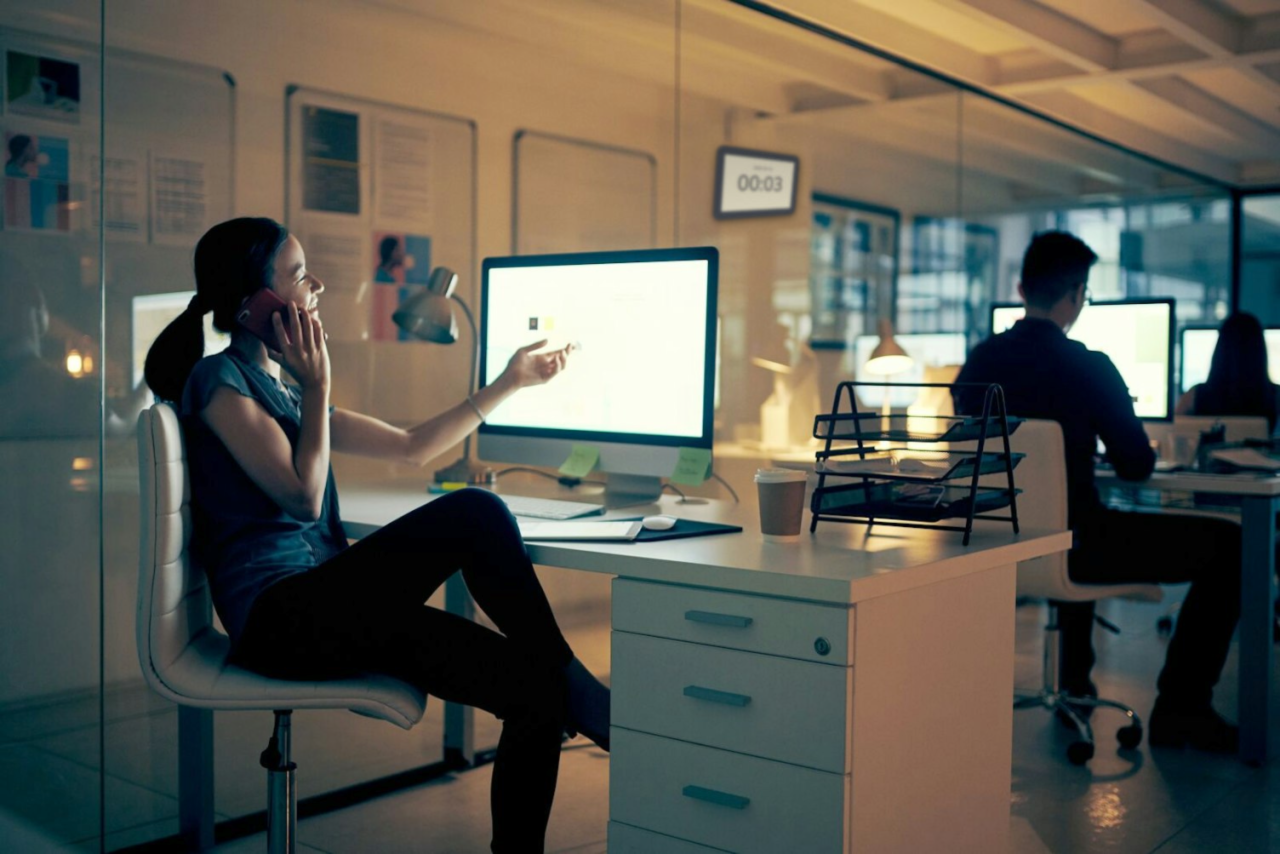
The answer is 0,03
